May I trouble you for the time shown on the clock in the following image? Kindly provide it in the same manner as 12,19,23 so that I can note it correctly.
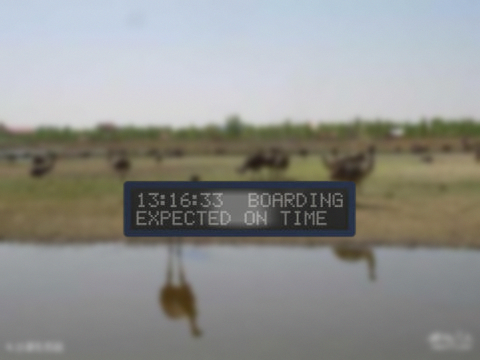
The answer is 13,16,33
